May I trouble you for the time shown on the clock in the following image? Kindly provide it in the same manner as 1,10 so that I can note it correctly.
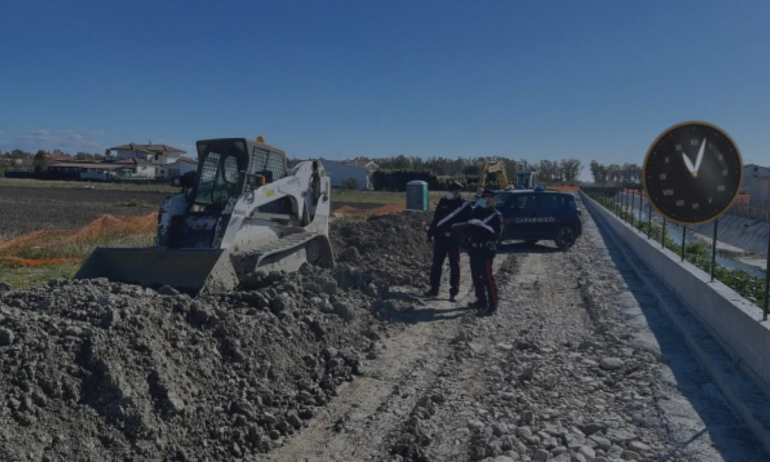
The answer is 11,03
